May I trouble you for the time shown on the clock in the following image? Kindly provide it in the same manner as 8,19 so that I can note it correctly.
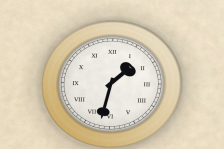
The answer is 1,32
